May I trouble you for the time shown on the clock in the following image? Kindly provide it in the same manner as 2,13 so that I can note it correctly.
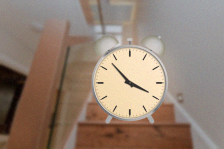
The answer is 3,53
